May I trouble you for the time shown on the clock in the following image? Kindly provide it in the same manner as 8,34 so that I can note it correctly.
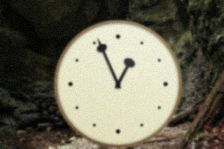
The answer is 12,56
